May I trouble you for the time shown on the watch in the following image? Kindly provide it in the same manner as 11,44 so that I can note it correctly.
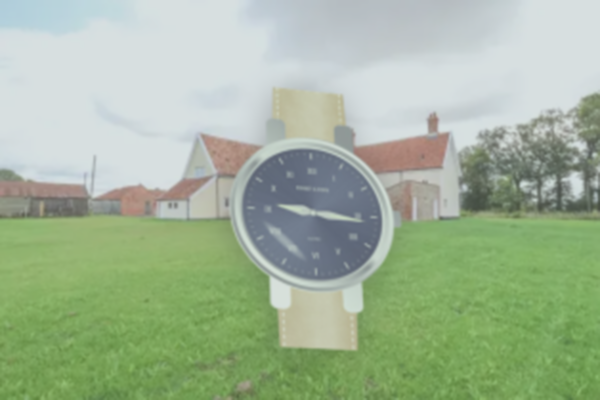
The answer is 9,16
